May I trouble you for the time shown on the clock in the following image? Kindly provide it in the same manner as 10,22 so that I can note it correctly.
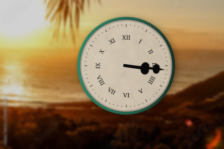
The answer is 3,16
